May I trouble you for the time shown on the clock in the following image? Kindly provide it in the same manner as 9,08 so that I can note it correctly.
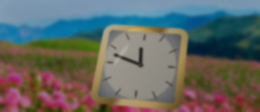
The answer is 11,48
